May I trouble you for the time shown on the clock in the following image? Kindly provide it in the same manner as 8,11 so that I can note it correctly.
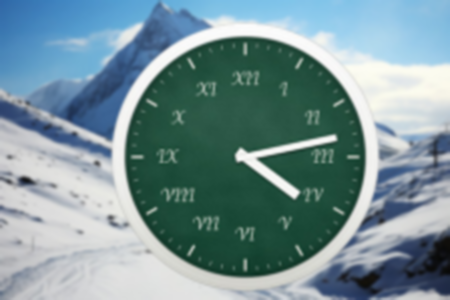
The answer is 4,13
